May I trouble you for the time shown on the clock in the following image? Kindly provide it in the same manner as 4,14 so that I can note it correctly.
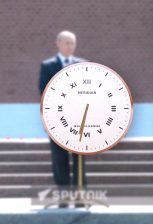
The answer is 6,32
